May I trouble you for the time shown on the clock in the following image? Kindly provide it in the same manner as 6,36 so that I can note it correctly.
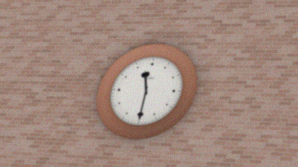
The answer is 11,30
